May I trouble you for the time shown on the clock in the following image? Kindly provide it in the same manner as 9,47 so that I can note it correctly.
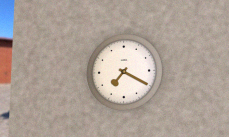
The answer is 7,20
